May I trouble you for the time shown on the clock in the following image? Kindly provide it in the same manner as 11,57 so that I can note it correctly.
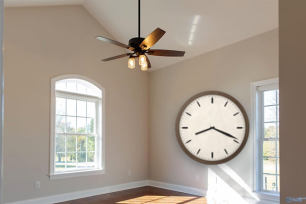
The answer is 8,19
